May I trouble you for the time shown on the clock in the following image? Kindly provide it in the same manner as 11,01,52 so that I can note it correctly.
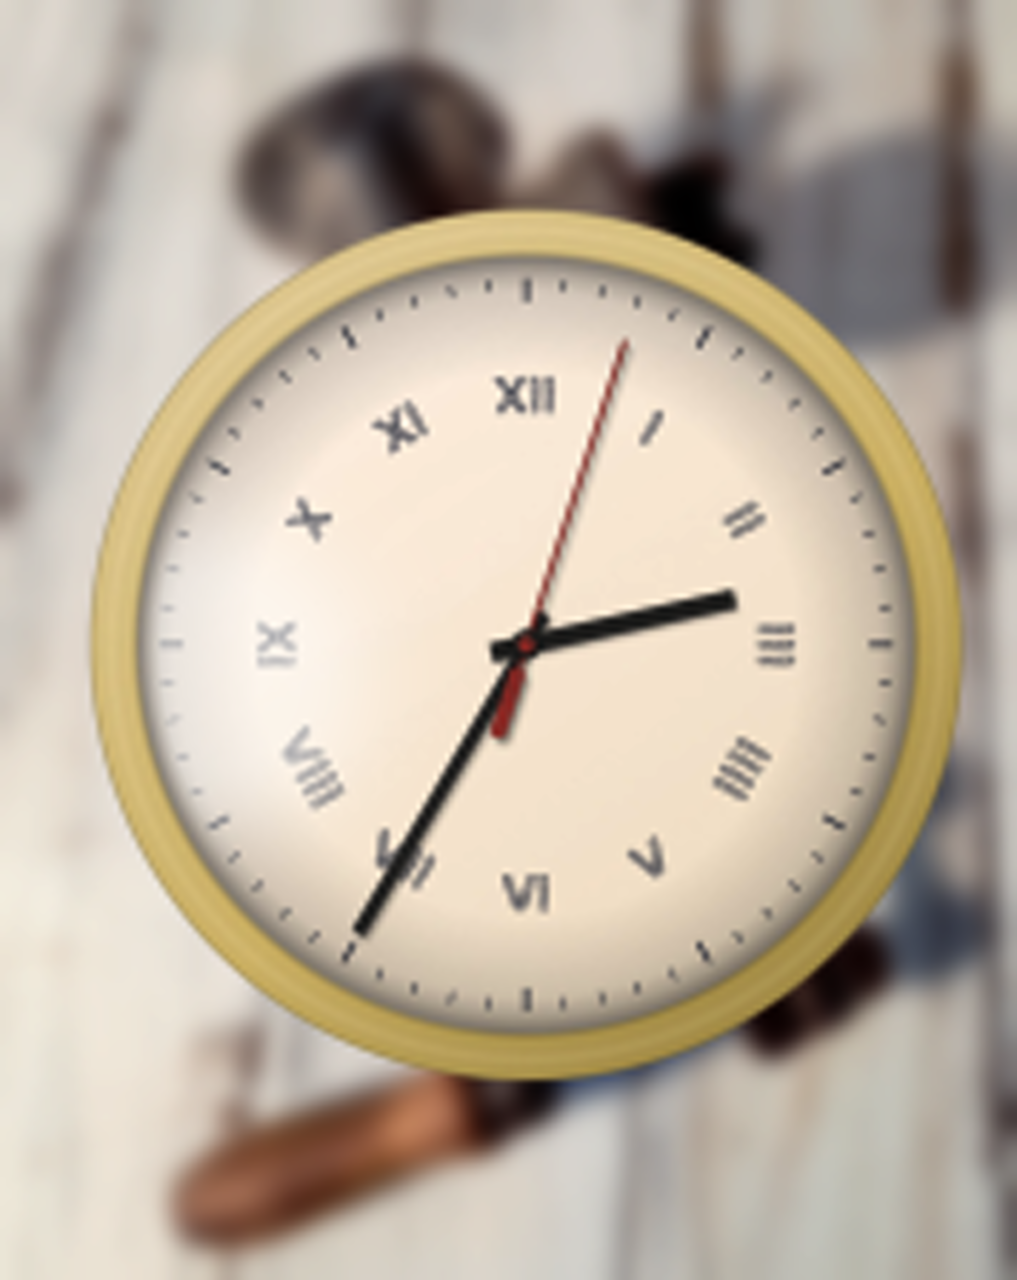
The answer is 2,35,03
